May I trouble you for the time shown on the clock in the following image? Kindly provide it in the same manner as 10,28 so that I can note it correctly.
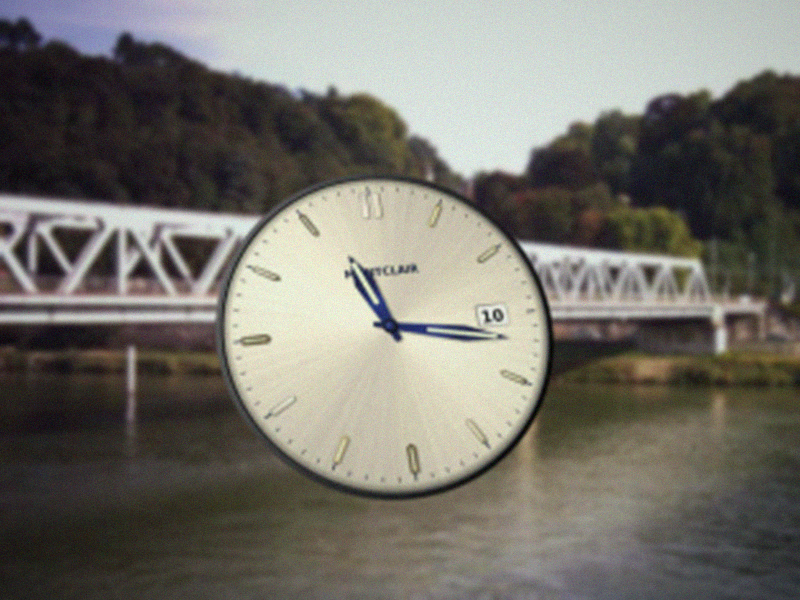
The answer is 11,17
